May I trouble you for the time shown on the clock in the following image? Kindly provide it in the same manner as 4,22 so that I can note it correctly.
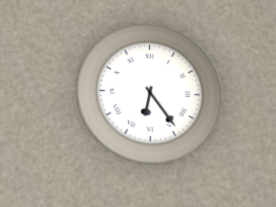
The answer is 6,24
